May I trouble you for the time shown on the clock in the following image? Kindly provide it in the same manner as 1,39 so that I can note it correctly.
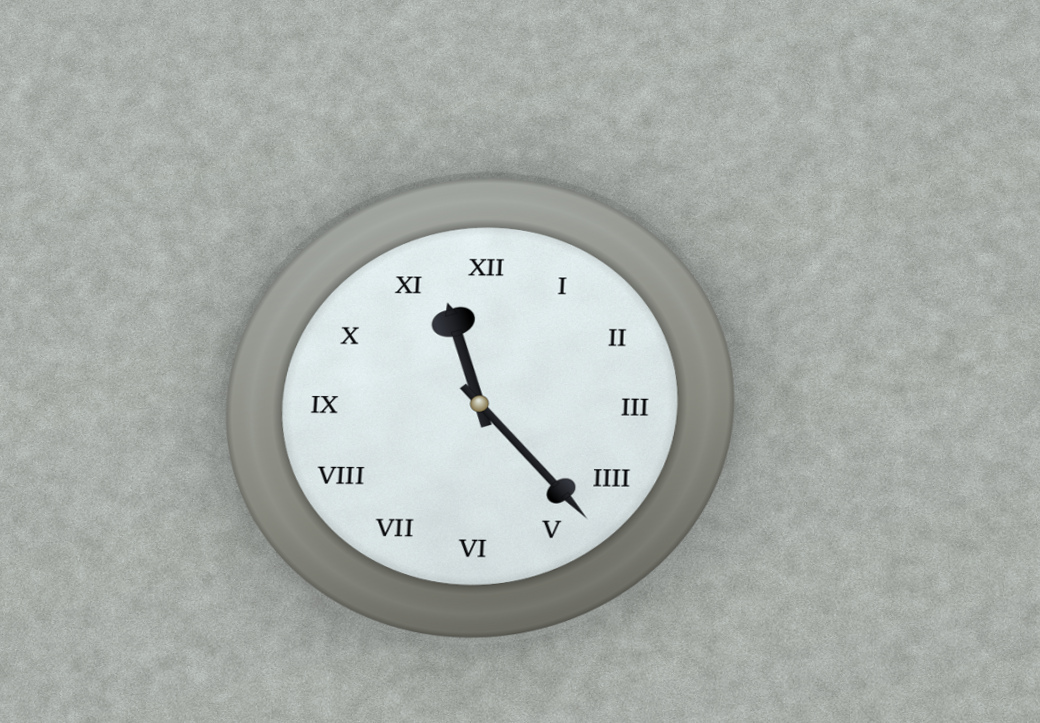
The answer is 11,23
